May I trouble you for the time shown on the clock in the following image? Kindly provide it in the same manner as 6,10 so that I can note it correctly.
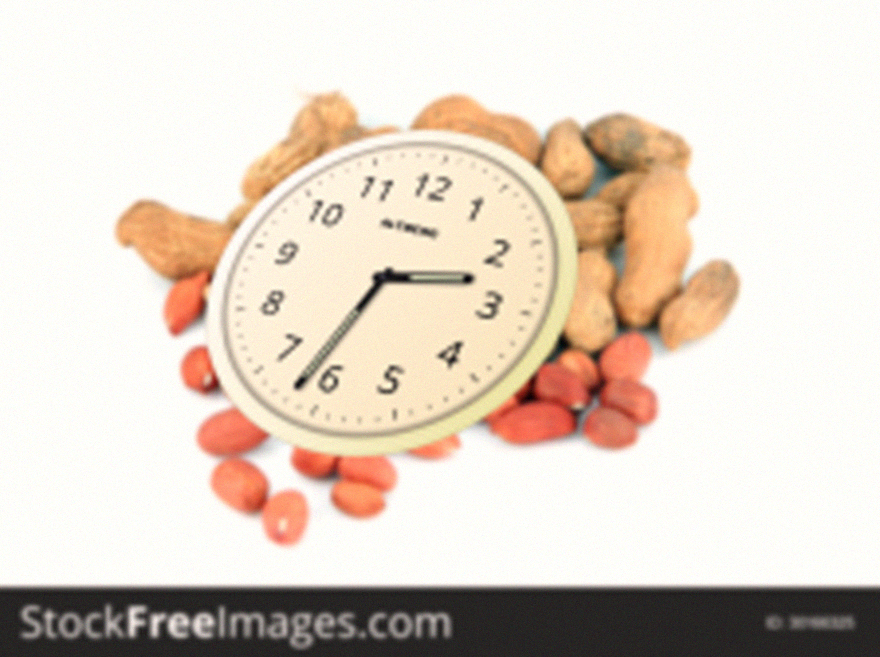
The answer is 2,32
